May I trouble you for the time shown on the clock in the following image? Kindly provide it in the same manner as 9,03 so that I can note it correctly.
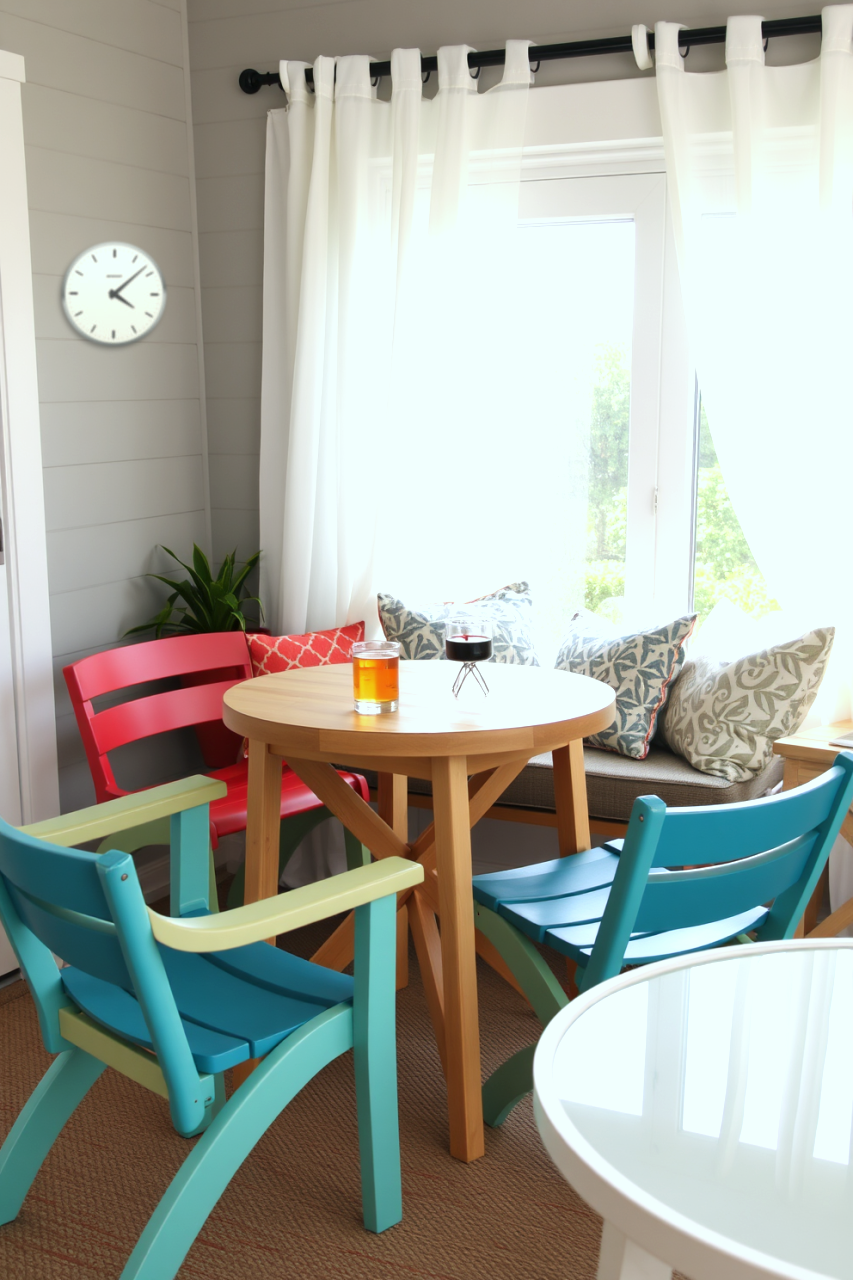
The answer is 4,08
